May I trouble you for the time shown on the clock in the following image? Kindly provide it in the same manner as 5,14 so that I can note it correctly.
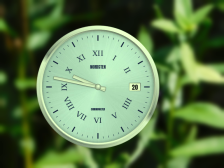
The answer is 9,47
